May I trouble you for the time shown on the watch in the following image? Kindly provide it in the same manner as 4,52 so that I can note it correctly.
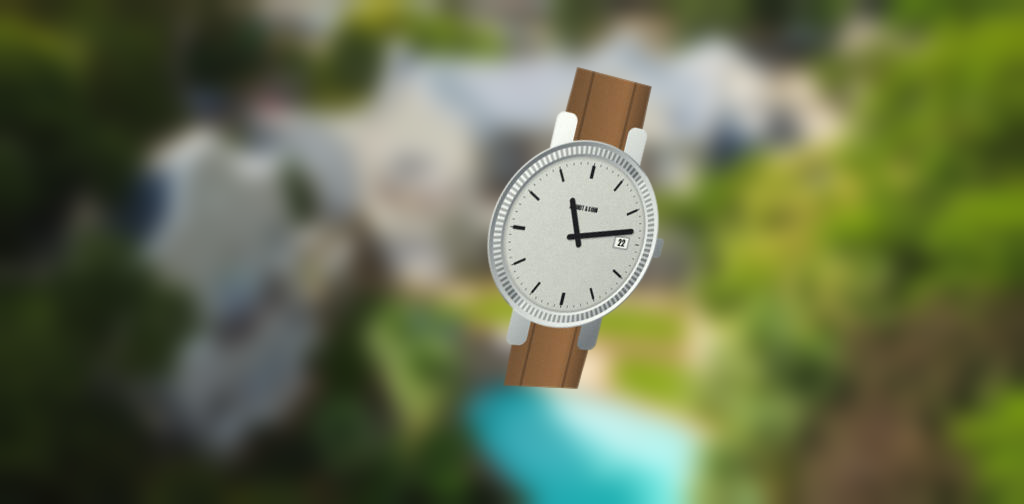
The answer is 11,13
